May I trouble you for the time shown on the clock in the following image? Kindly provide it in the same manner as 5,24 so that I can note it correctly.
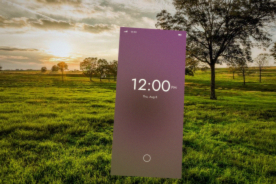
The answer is 12,00
